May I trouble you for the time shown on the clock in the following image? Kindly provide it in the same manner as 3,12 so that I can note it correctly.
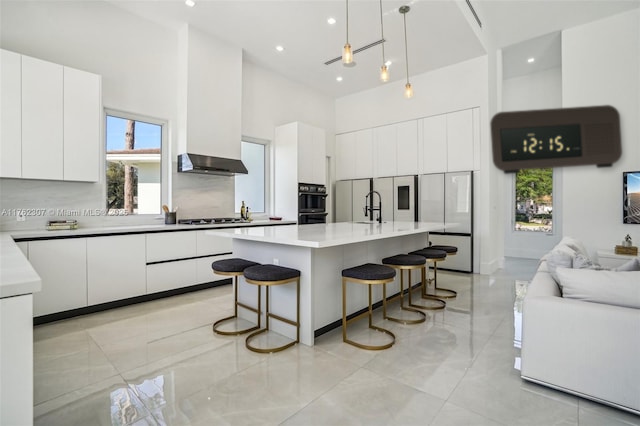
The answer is 12,15
